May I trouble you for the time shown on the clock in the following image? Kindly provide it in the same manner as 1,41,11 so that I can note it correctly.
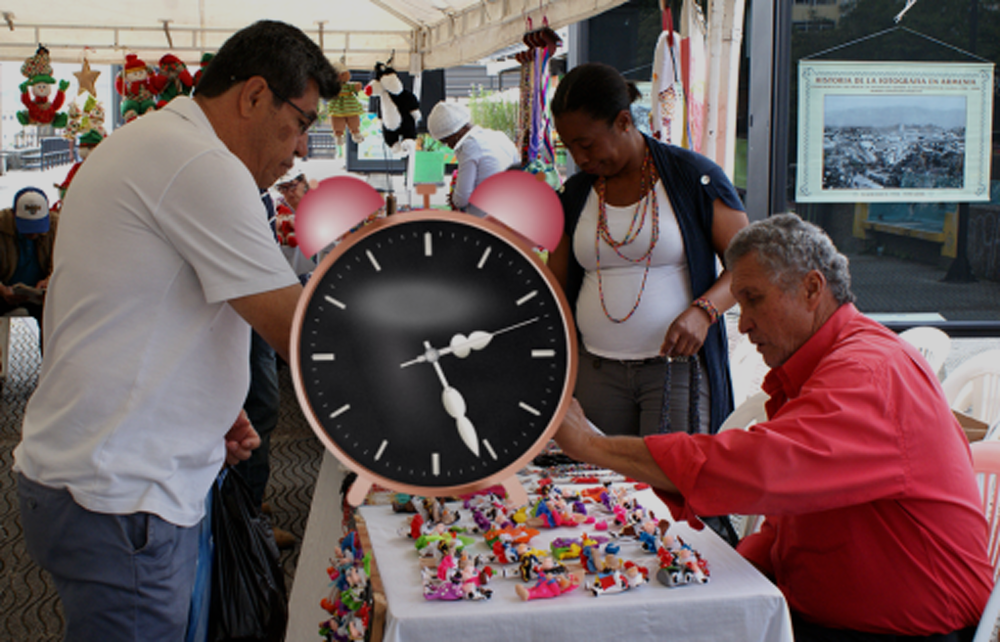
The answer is 2,26,12
